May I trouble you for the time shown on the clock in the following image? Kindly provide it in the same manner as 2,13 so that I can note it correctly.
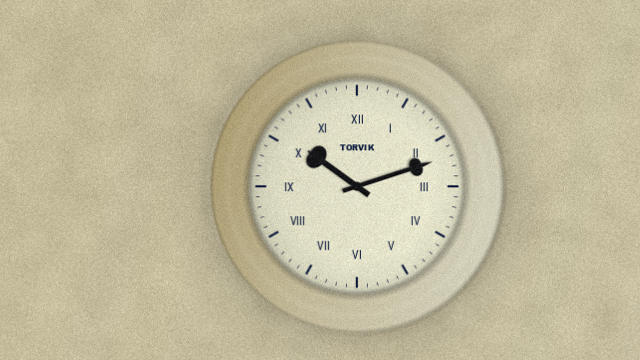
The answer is 10,12
